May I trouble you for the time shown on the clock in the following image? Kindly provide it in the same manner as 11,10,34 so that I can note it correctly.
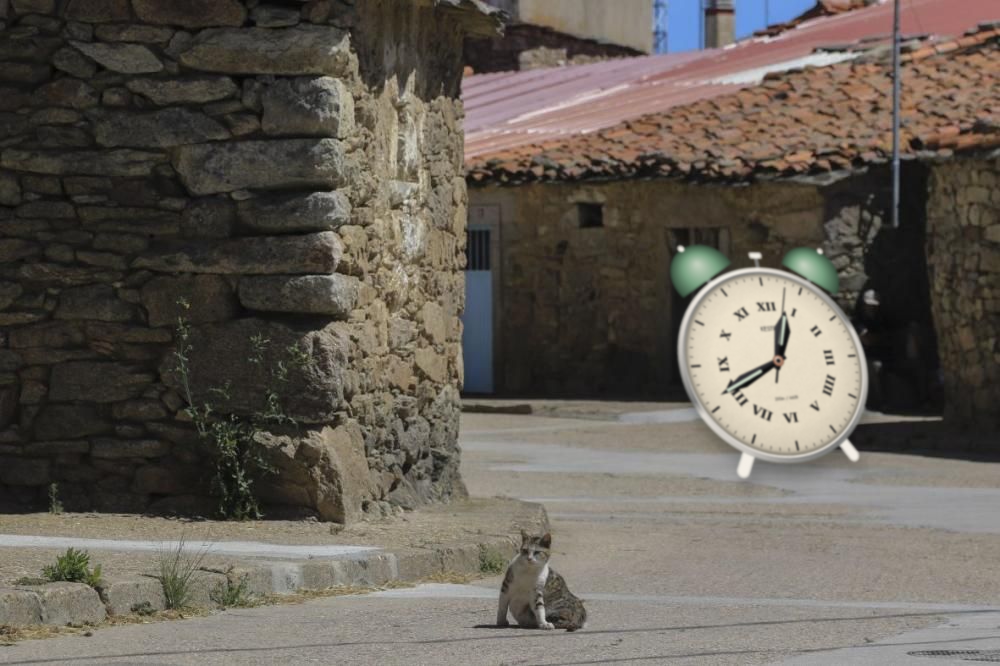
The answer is 12,41,03
